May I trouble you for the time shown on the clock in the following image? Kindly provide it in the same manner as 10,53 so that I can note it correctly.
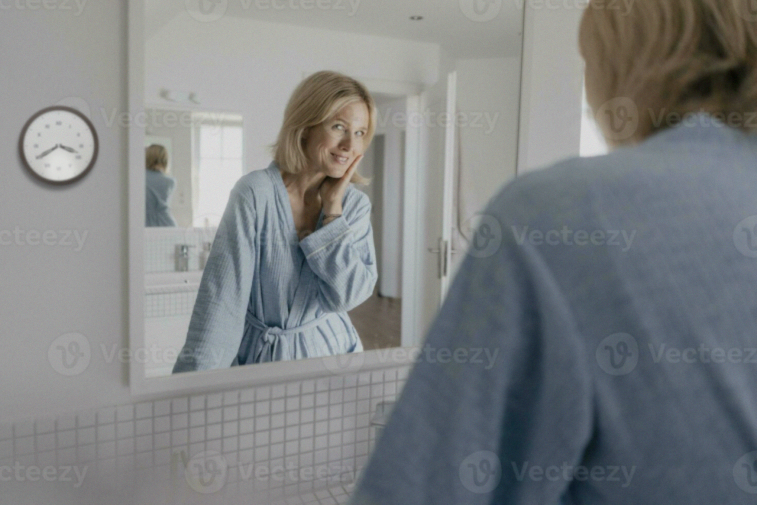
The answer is 3,40
